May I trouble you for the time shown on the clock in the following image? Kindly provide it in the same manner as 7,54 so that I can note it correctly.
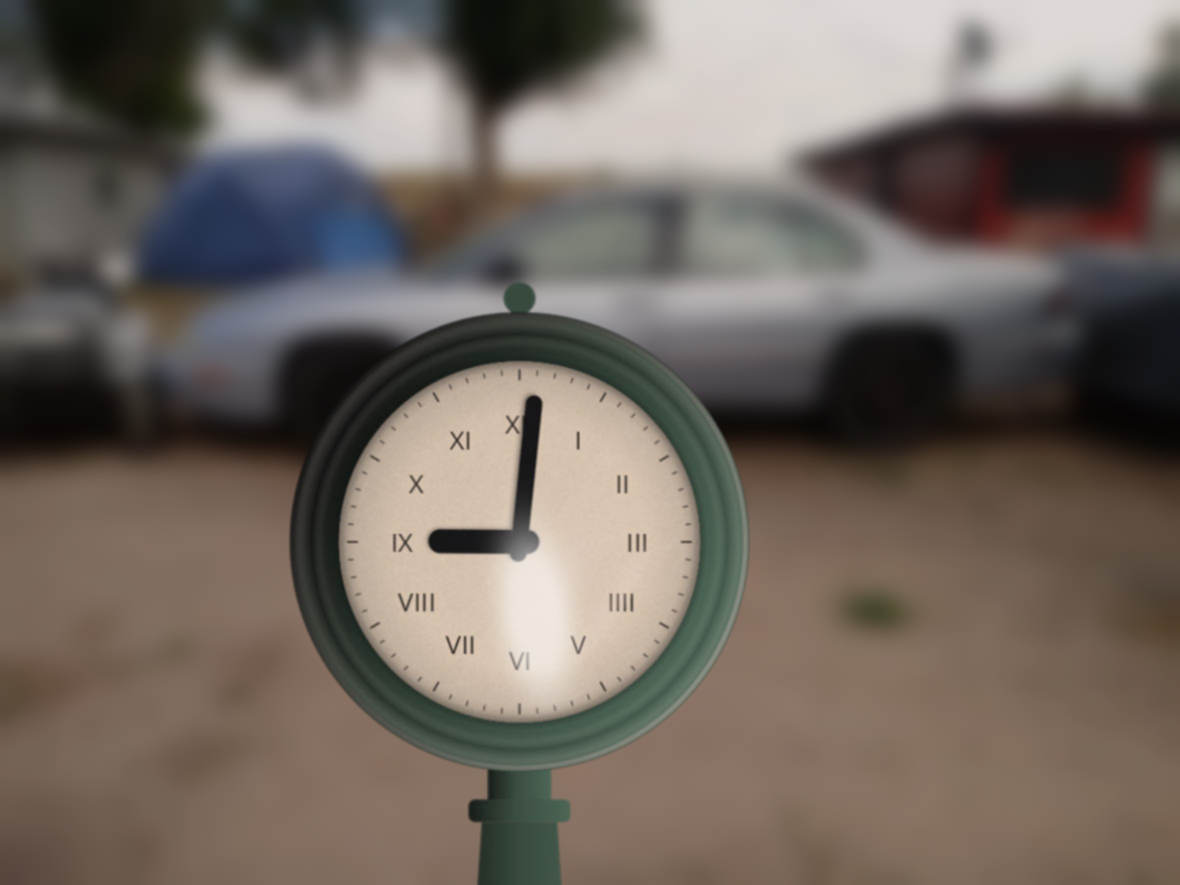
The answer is 9,01
